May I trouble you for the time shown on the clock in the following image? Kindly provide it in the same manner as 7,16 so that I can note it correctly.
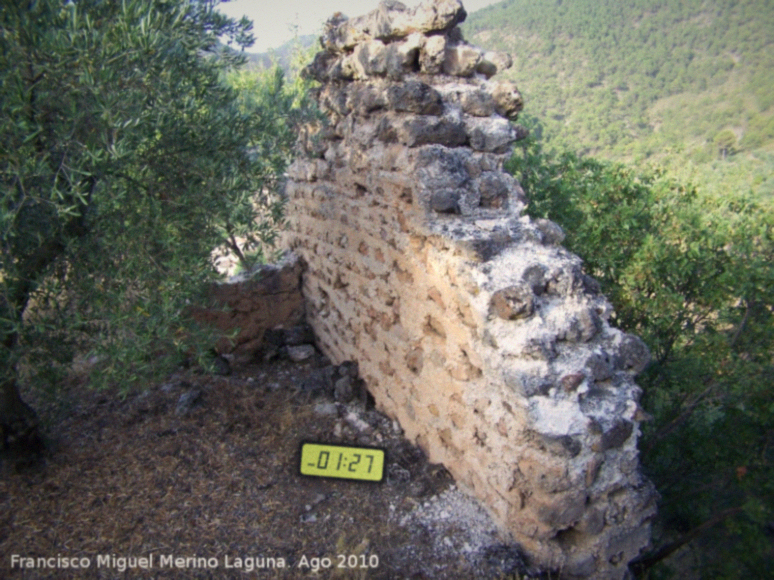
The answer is 1,27
